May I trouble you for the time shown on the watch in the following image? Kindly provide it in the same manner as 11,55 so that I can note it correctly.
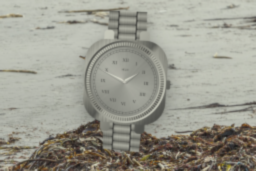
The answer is 1,49
